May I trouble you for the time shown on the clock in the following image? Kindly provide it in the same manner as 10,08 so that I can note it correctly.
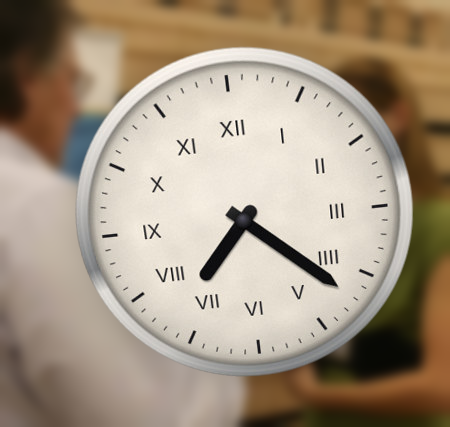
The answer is 7,22
